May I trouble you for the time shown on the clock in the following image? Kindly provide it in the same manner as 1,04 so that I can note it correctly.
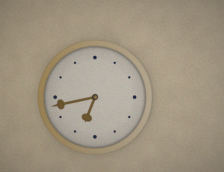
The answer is 6,43
